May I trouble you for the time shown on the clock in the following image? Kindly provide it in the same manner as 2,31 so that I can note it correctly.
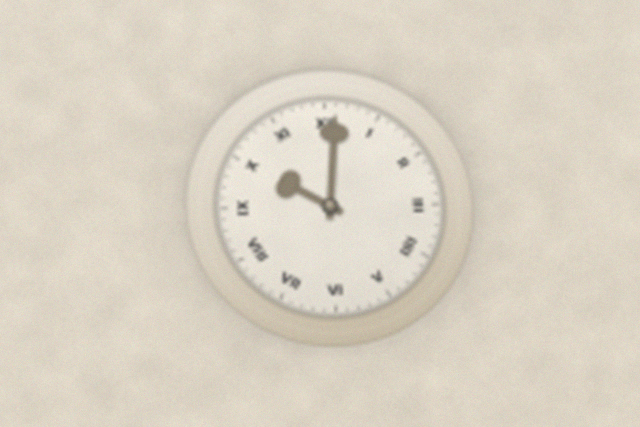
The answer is 10,01
